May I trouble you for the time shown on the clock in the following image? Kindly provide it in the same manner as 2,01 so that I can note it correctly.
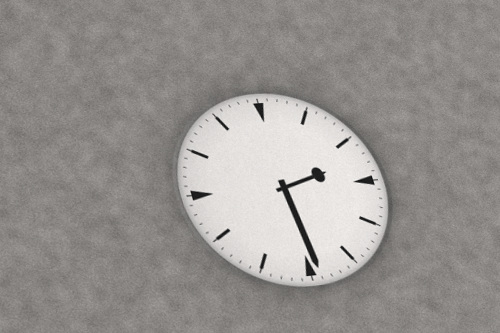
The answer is 2,29
